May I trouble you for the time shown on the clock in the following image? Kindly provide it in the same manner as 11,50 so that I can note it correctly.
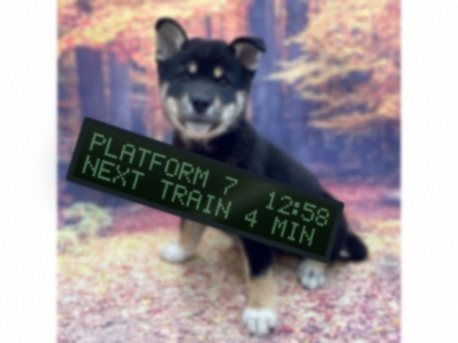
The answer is 12,58
